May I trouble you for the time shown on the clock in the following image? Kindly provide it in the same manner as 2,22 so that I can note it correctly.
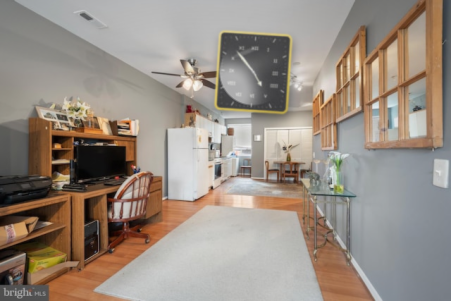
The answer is 4,53
